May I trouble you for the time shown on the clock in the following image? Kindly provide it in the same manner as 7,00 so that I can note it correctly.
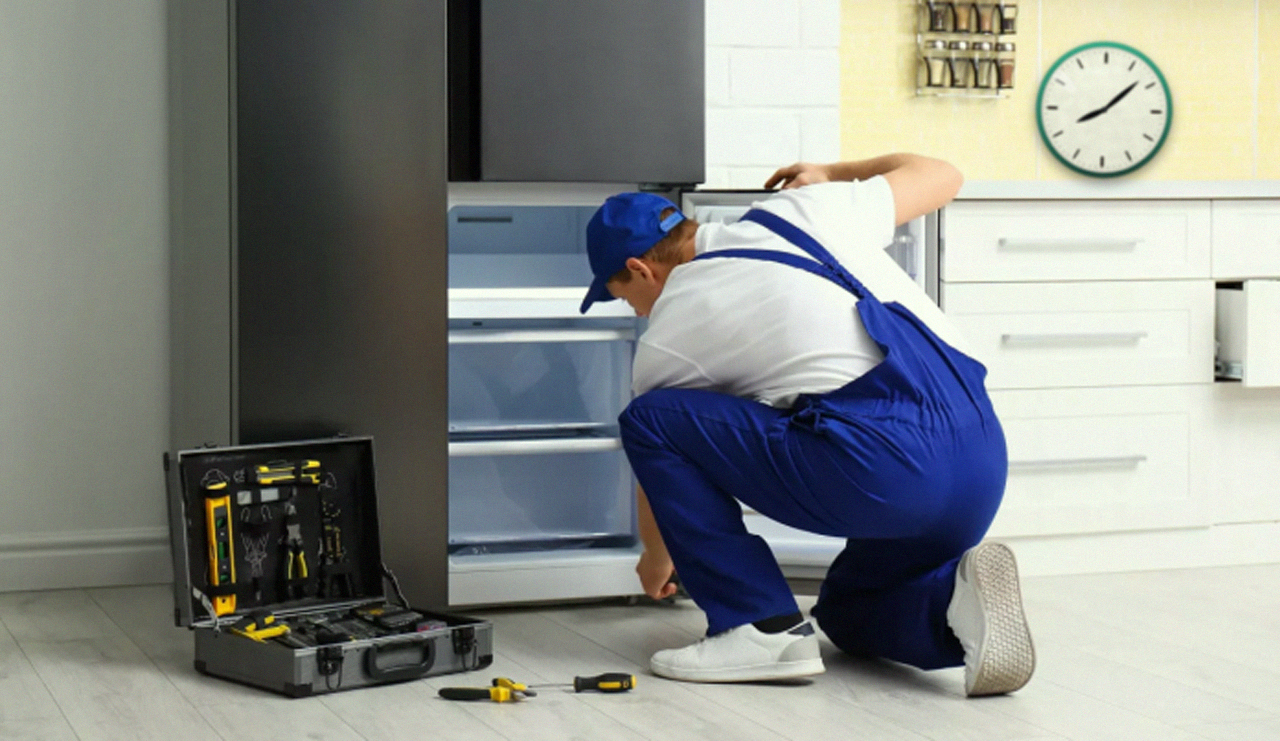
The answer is 8,08
